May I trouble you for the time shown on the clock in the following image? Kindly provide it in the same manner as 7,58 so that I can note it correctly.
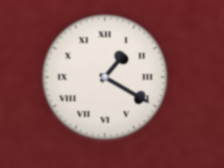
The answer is 1,20
